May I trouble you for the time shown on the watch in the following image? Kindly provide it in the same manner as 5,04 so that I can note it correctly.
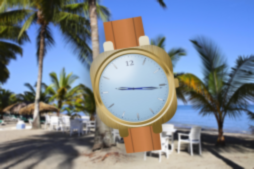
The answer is 9,16
